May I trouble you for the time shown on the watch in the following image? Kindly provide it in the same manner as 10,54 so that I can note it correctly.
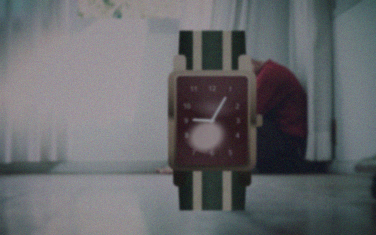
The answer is 9,05
